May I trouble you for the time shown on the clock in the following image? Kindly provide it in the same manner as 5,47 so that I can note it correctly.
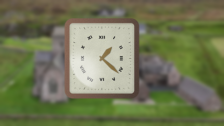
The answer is 1,22
